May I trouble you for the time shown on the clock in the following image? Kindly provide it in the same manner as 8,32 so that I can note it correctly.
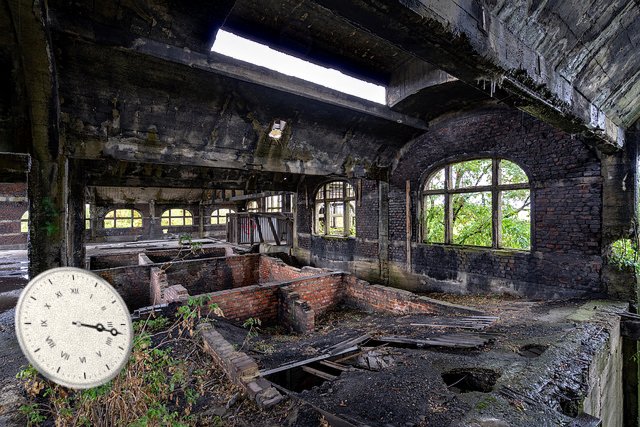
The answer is 3,17
